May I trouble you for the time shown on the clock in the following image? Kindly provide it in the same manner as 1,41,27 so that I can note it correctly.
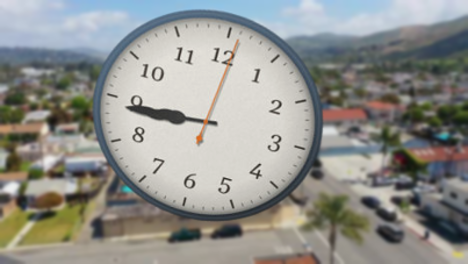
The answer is 8,44,01
